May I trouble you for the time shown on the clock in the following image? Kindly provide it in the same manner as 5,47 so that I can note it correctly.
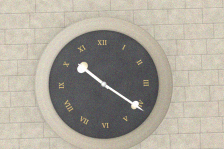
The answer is 10,21
